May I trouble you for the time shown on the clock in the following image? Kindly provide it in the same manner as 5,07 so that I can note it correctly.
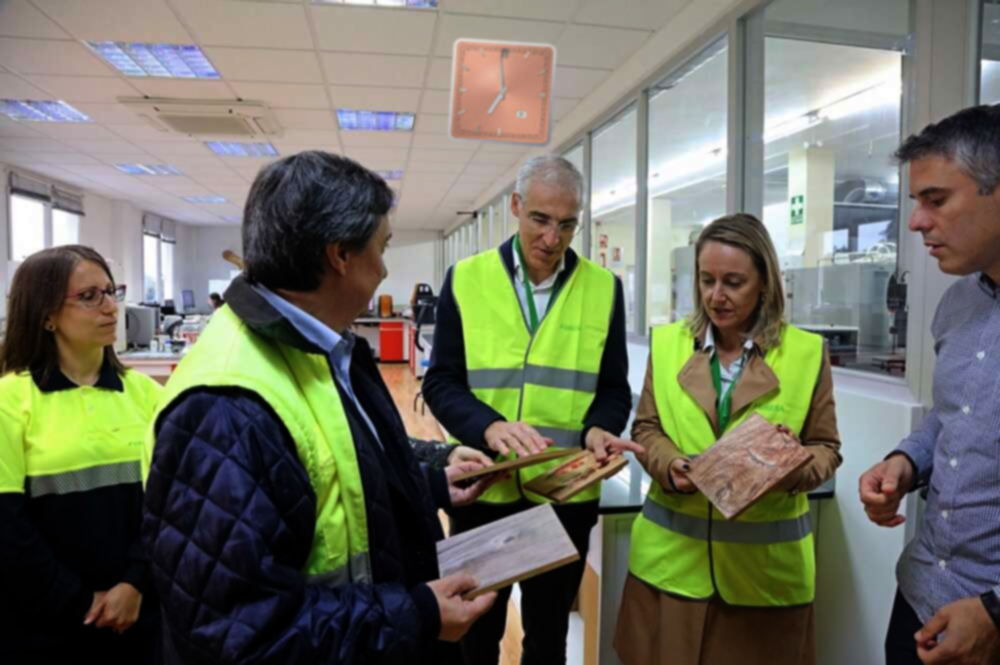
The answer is 6,59
